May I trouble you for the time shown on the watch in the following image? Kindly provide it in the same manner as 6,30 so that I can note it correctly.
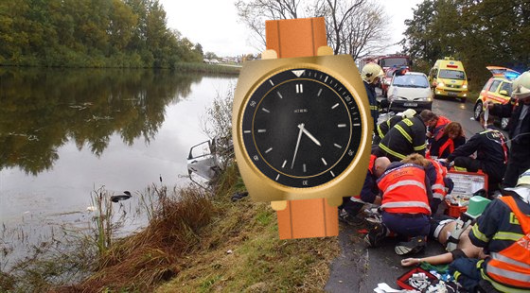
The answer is 4,33
